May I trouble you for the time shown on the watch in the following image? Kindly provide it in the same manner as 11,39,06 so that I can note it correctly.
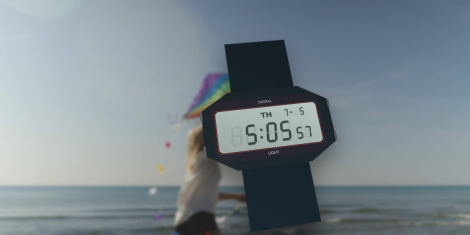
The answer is 5,05,57
